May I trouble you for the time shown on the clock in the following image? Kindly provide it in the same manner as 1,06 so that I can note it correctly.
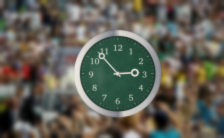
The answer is 2,53
